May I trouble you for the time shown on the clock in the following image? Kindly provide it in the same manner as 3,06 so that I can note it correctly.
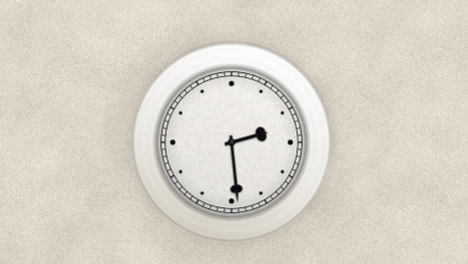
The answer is 2,29
